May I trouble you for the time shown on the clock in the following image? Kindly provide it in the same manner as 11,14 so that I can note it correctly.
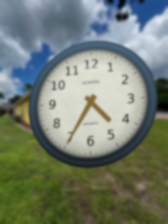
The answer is 4,35
